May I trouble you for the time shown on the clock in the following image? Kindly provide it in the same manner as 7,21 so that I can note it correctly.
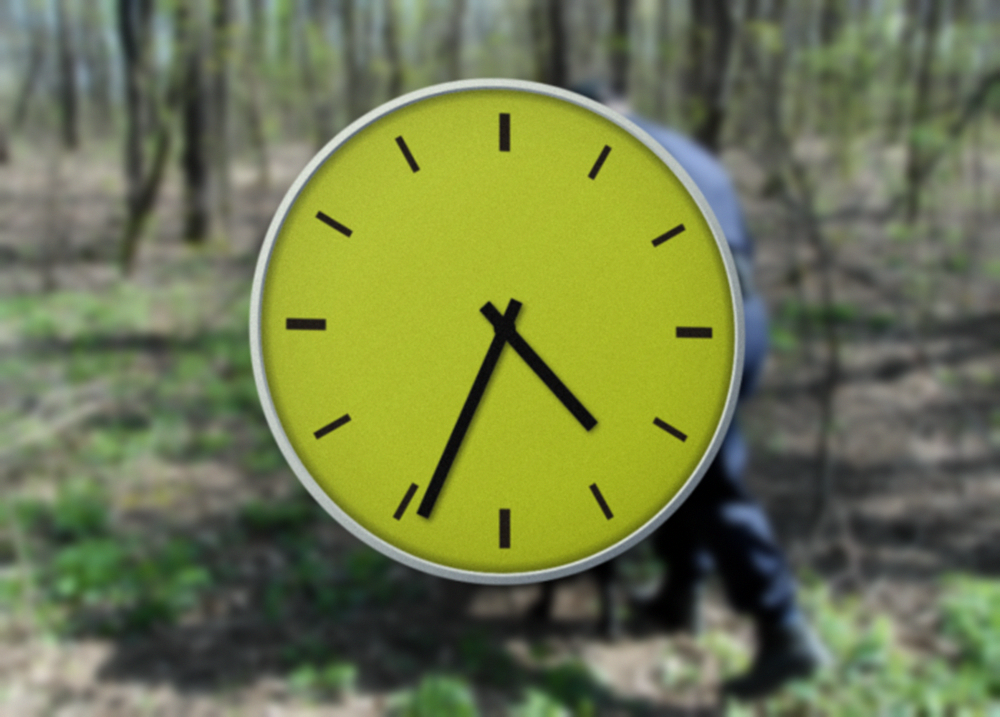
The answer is 4,34
